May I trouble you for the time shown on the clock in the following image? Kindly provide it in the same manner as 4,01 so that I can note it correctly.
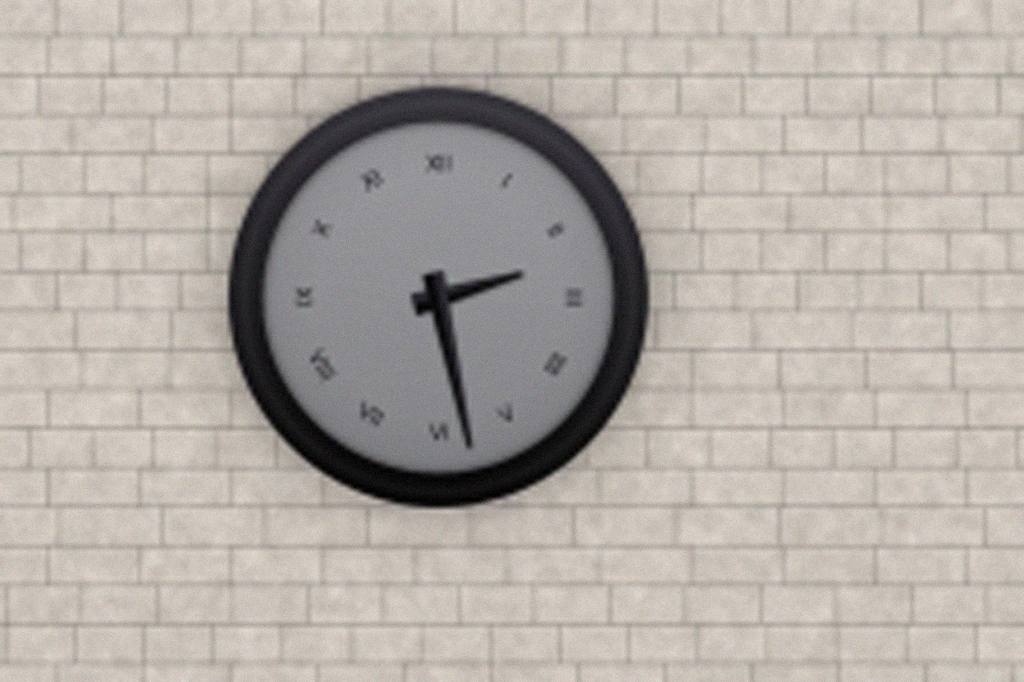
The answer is 2,28
